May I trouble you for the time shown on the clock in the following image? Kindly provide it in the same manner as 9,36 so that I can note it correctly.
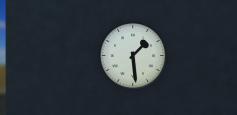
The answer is 1,29
